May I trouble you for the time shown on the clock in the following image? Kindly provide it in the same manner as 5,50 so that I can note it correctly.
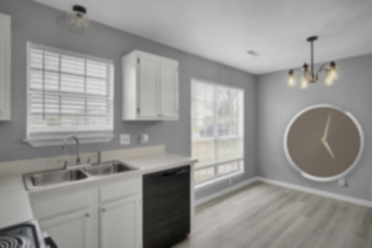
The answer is 5,02
